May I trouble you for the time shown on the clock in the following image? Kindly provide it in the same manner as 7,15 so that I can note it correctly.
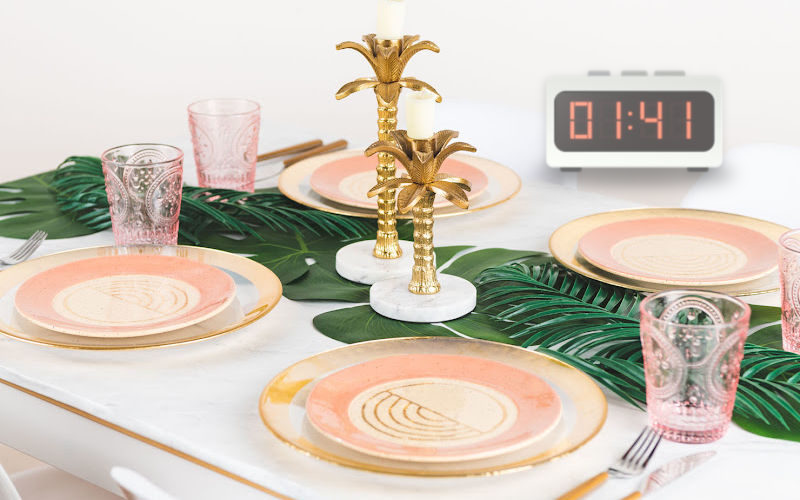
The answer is 1,41
